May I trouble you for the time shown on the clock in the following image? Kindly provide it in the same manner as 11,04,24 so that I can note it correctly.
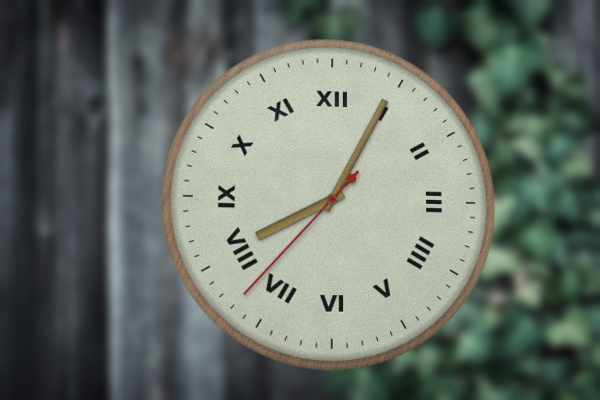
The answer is 8,04,37
